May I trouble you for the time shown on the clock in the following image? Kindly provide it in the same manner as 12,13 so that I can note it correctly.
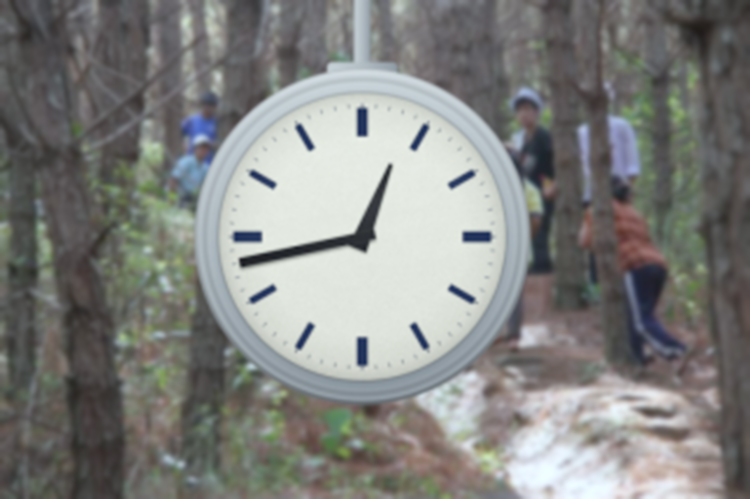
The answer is 12,43
